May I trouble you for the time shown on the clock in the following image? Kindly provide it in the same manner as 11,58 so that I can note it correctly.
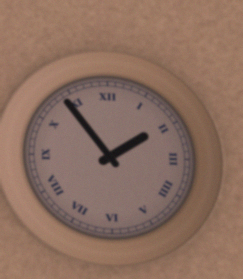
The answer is 1,54
